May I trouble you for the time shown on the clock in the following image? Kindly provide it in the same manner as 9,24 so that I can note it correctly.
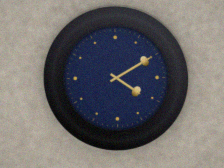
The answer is 4,10
